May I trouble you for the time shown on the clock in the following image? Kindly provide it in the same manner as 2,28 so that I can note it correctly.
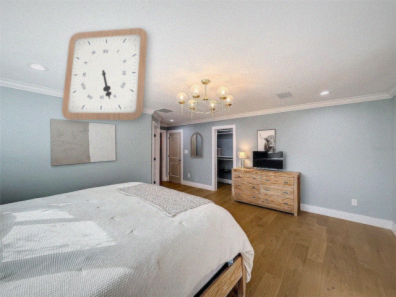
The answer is 5,27
